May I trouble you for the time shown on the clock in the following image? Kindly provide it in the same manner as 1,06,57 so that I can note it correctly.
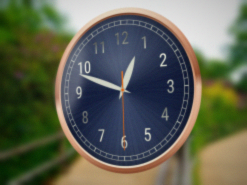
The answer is 12,48,30
